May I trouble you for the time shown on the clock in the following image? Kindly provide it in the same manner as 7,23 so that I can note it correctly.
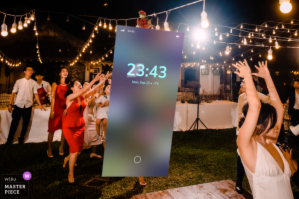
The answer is 23,43
